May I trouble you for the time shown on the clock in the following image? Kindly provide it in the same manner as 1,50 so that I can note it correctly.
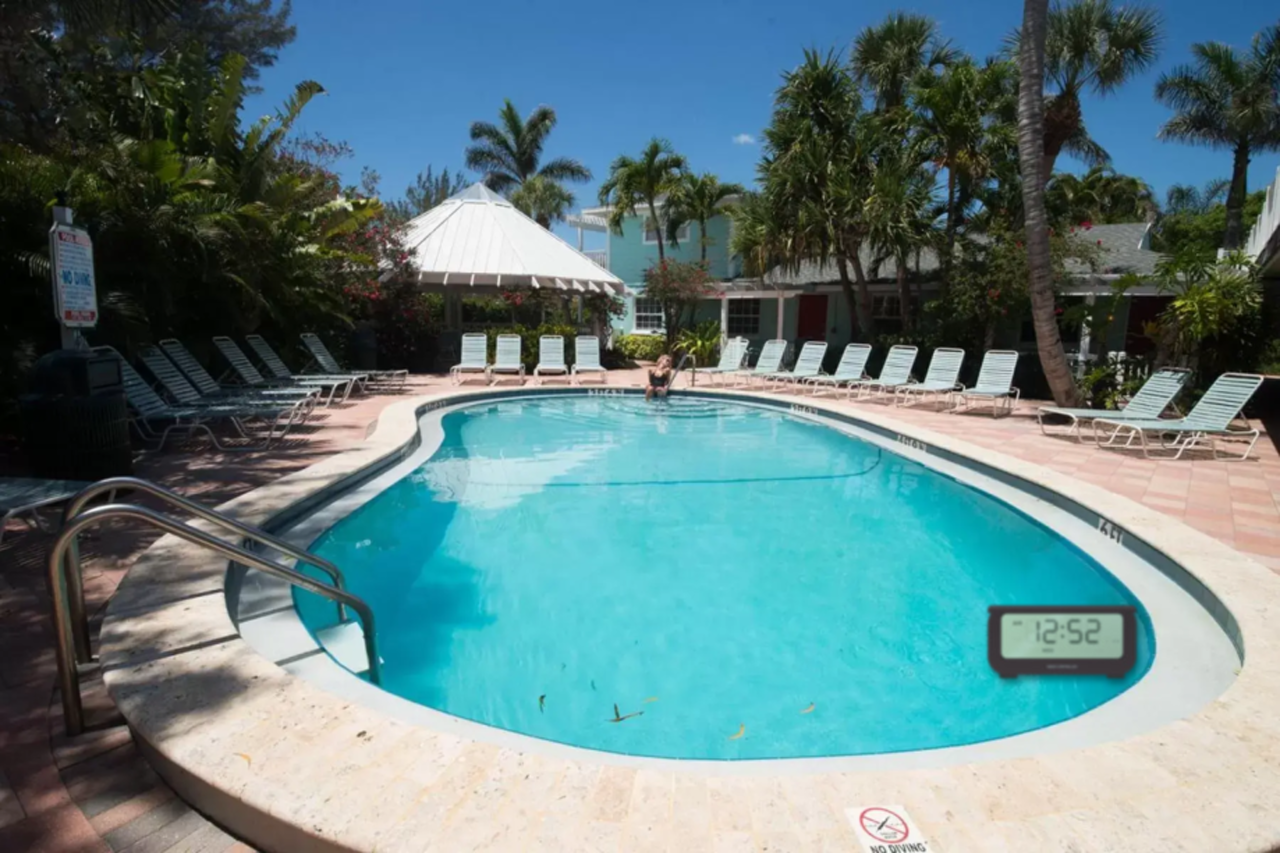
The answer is 12,52
